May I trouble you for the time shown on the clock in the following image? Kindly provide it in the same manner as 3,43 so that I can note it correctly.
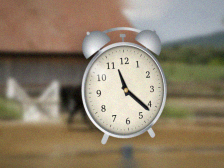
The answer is 11,22
